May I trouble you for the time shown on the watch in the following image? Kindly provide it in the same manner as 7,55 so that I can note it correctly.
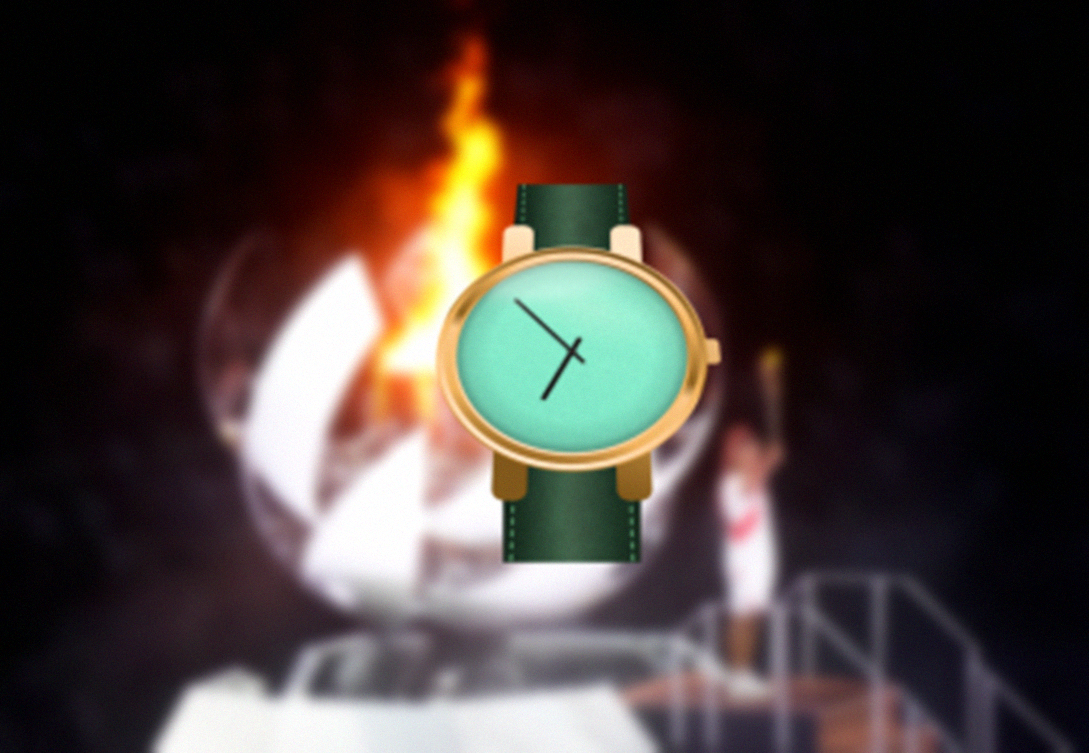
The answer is 6,53
